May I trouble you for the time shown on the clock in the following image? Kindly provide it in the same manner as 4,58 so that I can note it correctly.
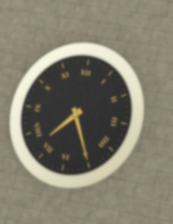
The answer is 7,25
